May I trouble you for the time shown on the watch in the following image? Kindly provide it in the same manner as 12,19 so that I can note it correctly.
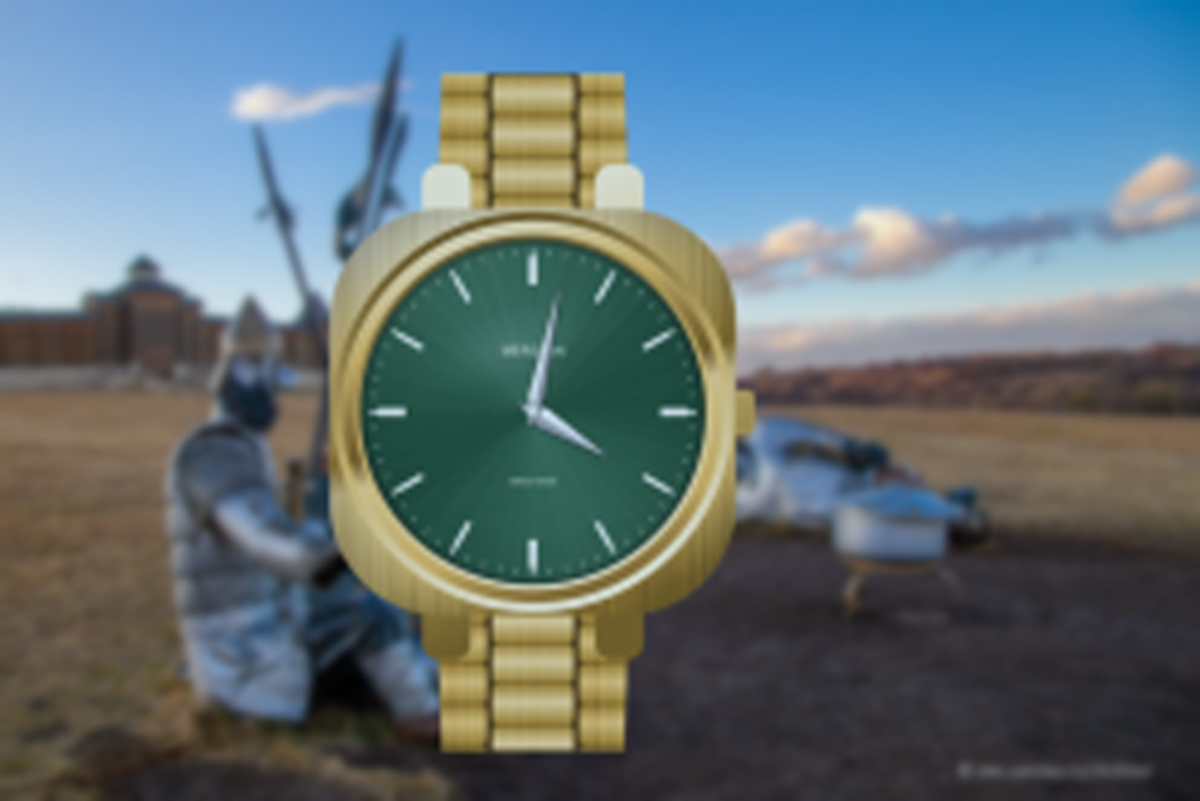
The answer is 4,02
